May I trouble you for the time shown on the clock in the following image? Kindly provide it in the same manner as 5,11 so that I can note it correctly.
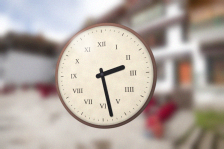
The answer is 2,28
